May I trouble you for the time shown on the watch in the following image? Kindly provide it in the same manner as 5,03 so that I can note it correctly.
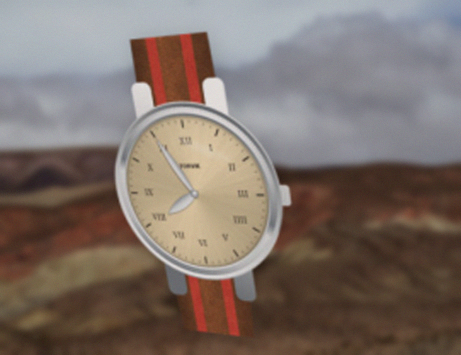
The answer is 7,55
